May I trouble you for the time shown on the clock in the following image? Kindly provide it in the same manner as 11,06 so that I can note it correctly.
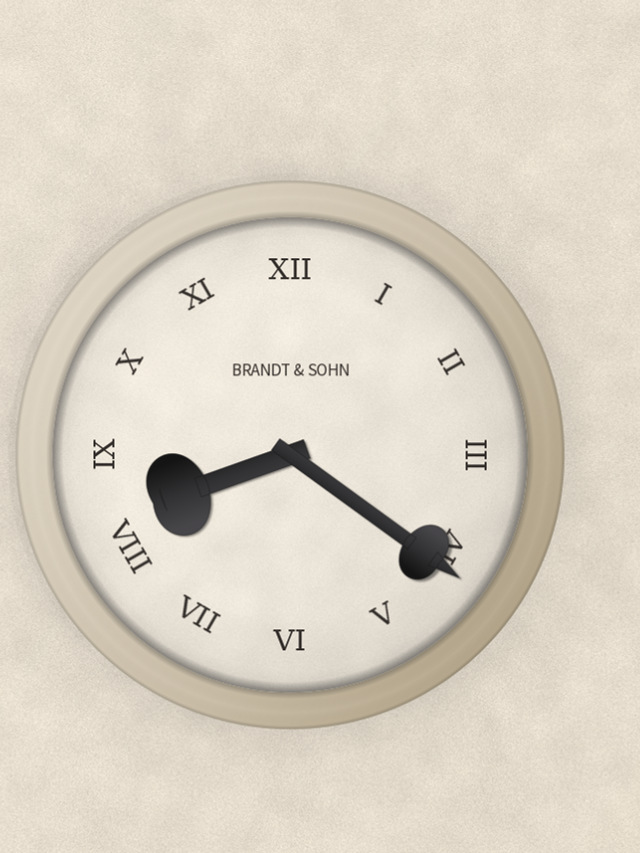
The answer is 8,21
